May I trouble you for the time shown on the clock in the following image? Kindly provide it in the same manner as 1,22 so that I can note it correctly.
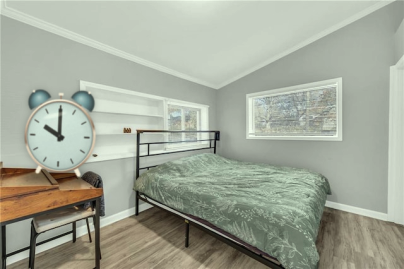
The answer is 10,00
